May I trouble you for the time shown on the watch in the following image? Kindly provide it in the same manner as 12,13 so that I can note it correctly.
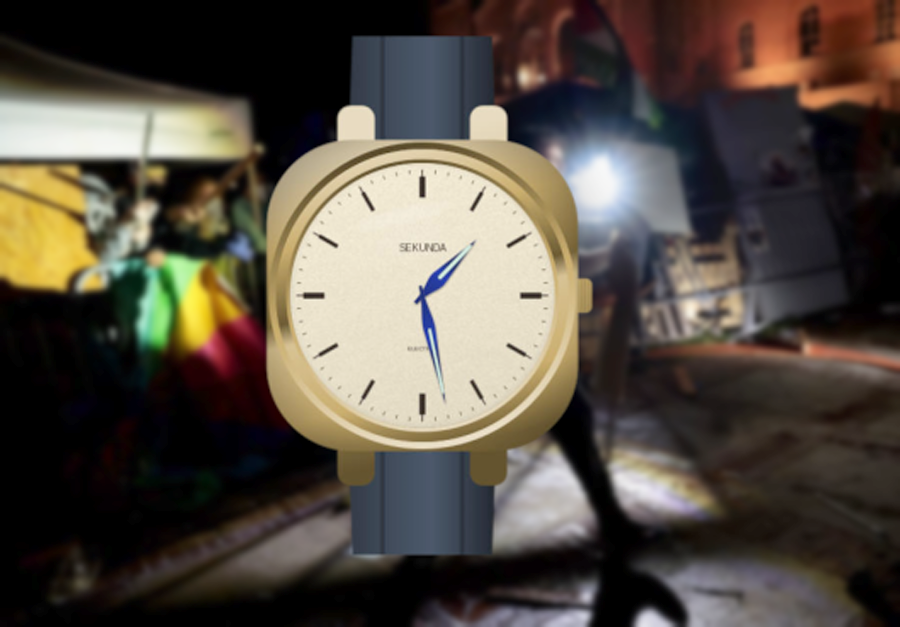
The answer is 1,28
